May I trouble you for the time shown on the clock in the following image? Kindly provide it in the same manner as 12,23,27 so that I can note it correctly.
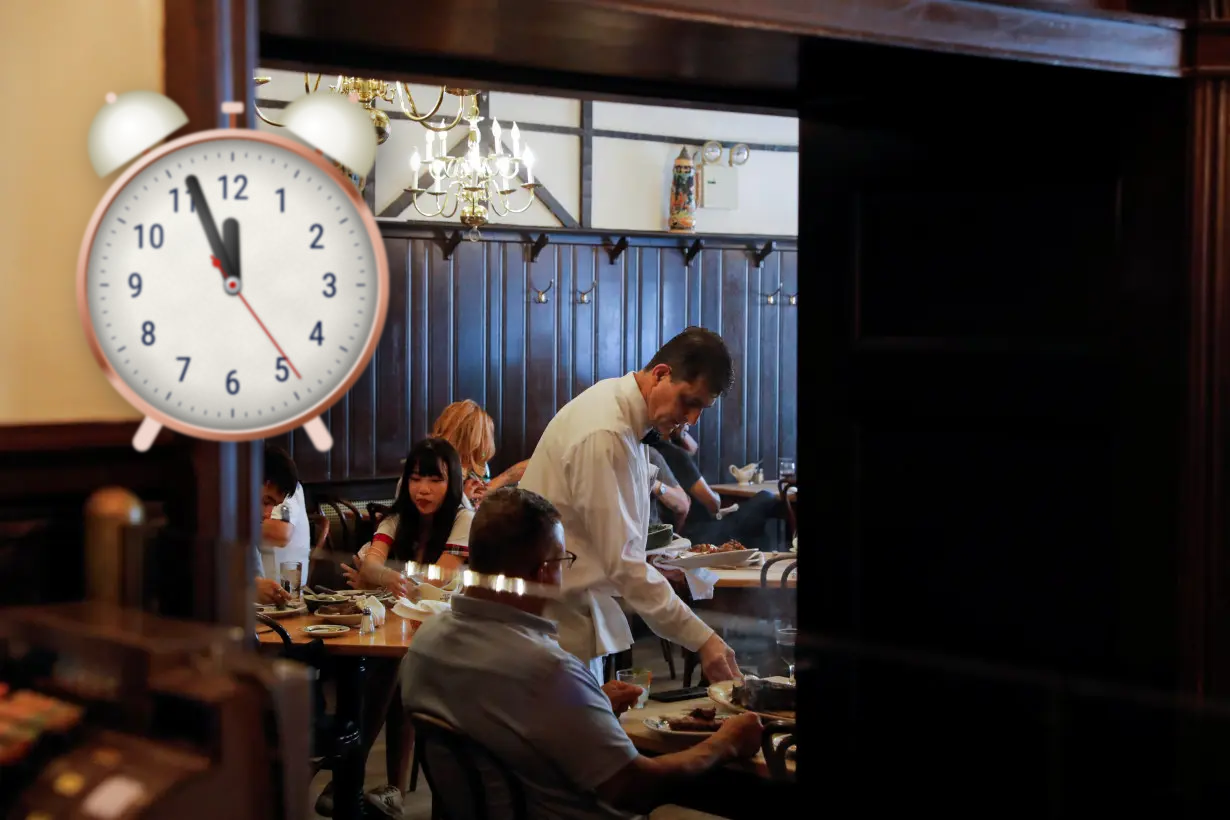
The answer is 11,56,24
